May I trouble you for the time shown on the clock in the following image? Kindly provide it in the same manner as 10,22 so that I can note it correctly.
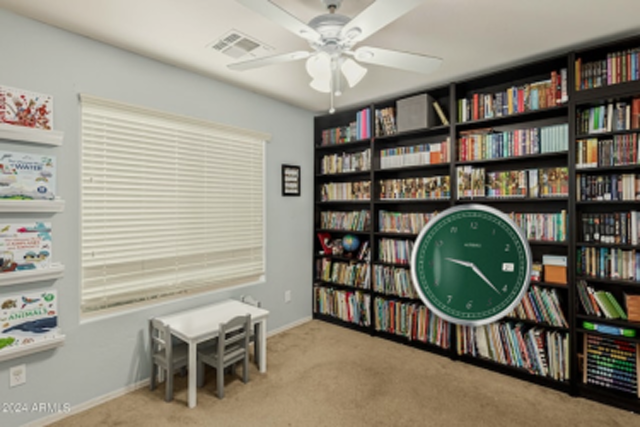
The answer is 9,22
